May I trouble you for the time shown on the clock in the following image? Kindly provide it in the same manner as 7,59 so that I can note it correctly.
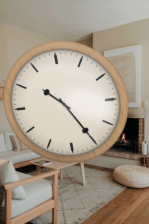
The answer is 10,25
